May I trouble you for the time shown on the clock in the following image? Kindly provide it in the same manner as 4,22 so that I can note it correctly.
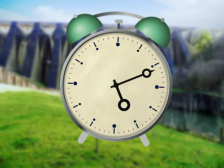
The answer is 5,11
